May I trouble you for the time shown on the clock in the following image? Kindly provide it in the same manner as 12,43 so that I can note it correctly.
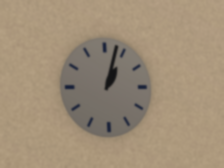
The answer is 1,03
